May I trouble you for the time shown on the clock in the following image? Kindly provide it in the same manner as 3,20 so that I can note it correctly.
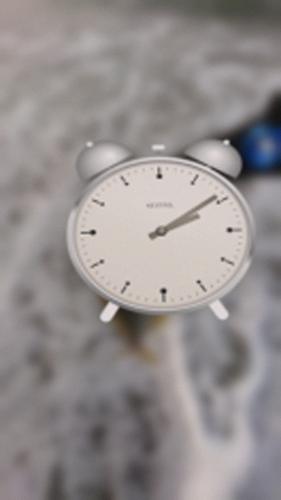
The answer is 2,09
